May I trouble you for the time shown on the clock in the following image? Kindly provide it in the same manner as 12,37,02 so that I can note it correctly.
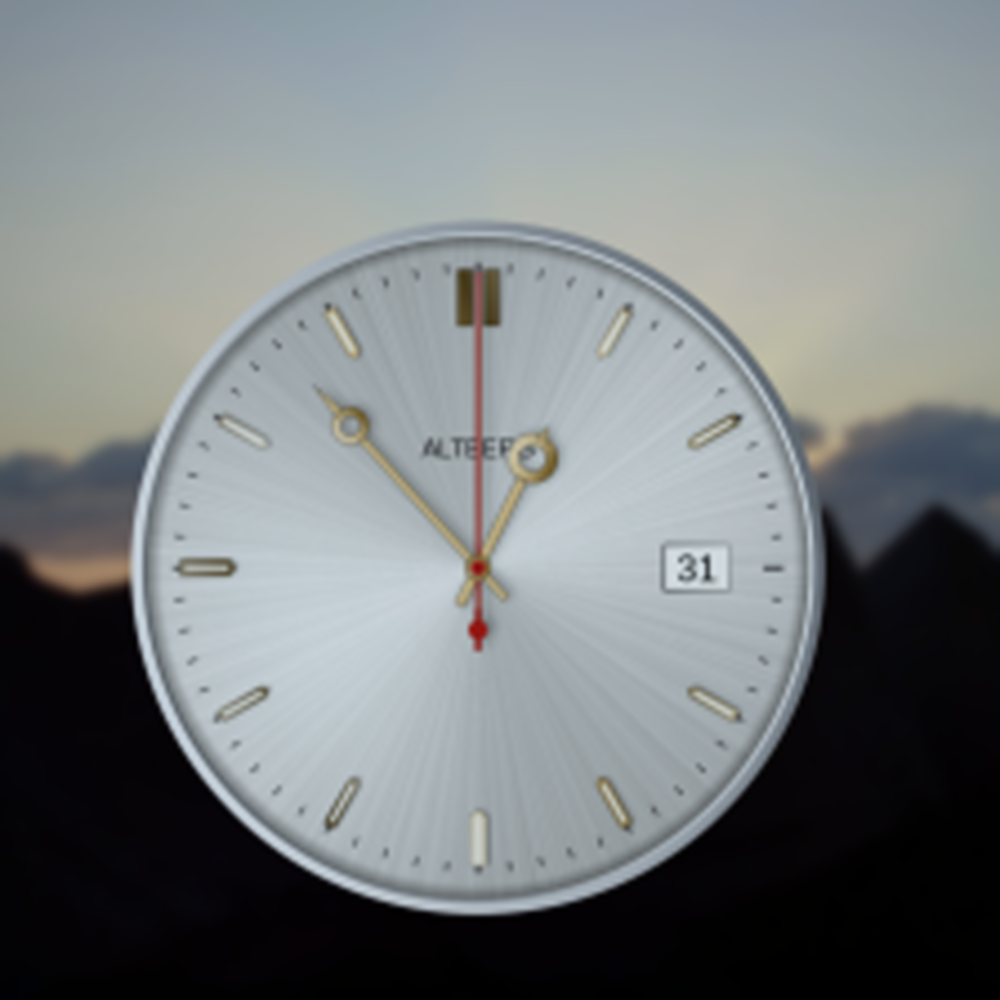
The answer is 12,53,00
